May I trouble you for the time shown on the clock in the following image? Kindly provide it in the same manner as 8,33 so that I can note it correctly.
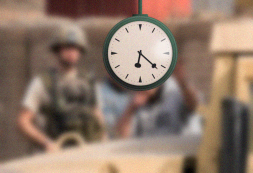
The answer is 6,22
